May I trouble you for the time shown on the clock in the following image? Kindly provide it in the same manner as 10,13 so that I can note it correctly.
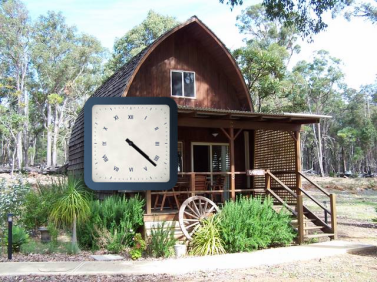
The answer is 4,22
